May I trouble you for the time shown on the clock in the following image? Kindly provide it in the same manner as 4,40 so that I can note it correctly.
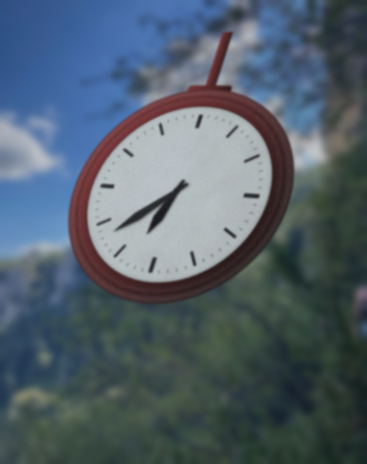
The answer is 6,38
